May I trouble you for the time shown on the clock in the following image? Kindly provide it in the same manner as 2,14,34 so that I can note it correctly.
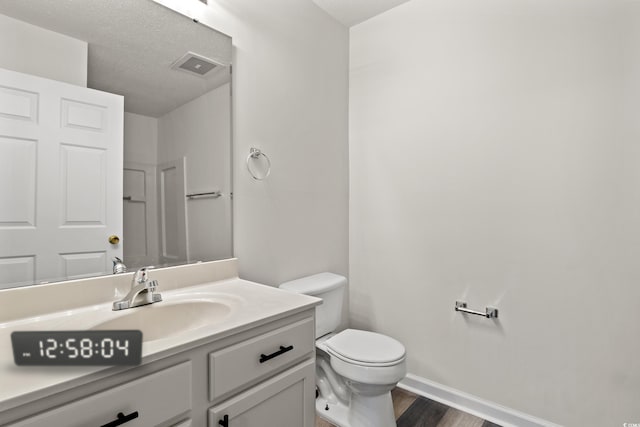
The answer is 12,58,04
